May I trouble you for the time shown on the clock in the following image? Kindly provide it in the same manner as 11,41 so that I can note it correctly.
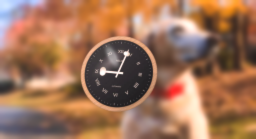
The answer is 9,03
